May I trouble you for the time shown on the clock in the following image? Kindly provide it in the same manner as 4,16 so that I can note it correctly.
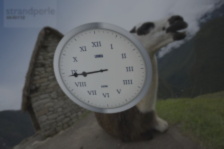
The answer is 8,44
